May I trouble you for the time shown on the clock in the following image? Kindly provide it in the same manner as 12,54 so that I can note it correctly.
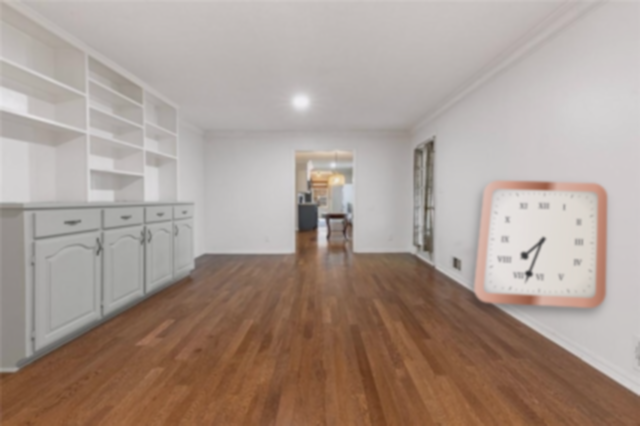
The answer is 7,33
